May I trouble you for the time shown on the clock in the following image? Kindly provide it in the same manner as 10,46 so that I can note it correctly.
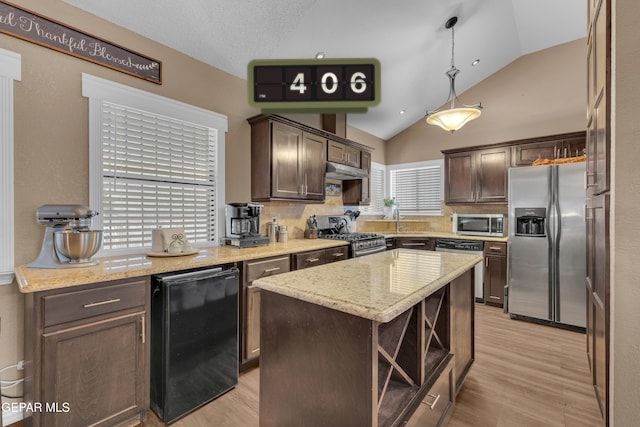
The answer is 4,06
